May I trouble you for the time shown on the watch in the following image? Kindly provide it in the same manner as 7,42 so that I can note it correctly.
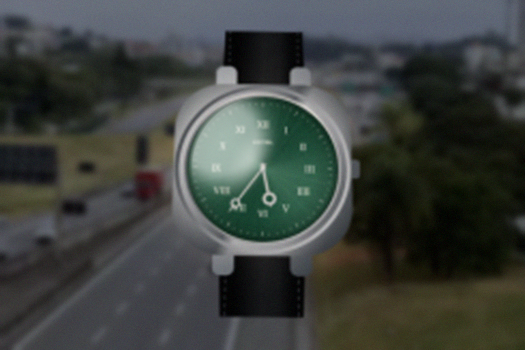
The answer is 5,36
